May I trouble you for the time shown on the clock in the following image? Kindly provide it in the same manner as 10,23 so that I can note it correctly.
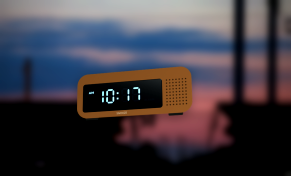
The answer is 10,17
